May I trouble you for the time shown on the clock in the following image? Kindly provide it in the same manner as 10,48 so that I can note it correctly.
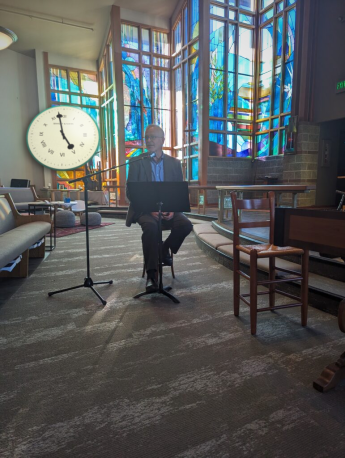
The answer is 4,58
